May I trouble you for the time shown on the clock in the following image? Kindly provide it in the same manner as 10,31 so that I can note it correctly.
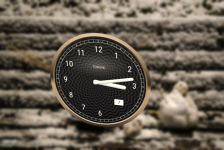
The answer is 3,13
